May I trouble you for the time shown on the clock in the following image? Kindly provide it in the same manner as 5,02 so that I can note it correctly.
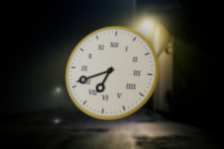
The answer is 6,41
